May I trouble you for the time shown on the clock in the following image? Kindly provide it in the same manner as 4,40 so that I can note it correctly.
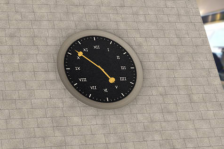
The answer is 4,52
